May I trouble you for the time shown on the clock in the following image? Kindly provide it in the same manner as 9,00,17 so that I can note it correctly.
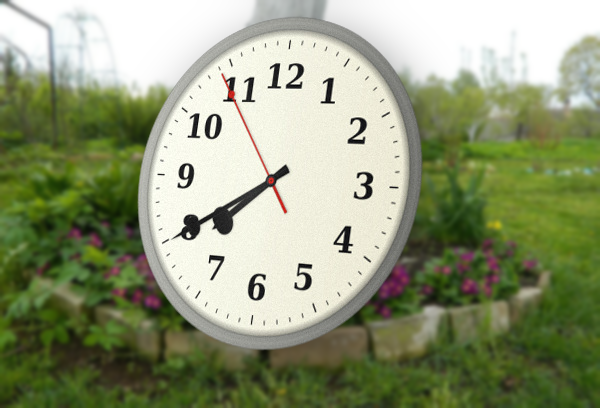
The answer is 7,39,54
